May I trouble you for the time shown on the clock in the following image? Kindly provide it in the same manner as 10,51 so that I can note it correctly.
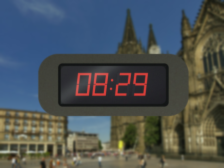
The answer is 8,29
